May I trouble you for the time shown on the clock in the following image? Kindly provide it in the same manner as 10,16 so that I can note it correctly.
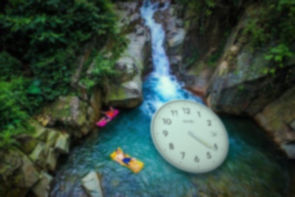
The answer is 4,21
